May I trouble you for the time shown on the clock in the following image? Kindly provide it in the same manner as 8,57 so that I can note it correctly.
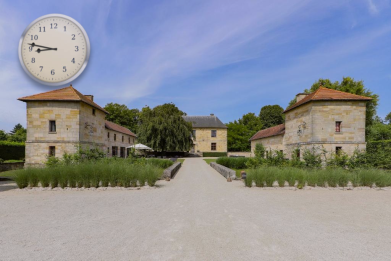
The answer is 8,47
